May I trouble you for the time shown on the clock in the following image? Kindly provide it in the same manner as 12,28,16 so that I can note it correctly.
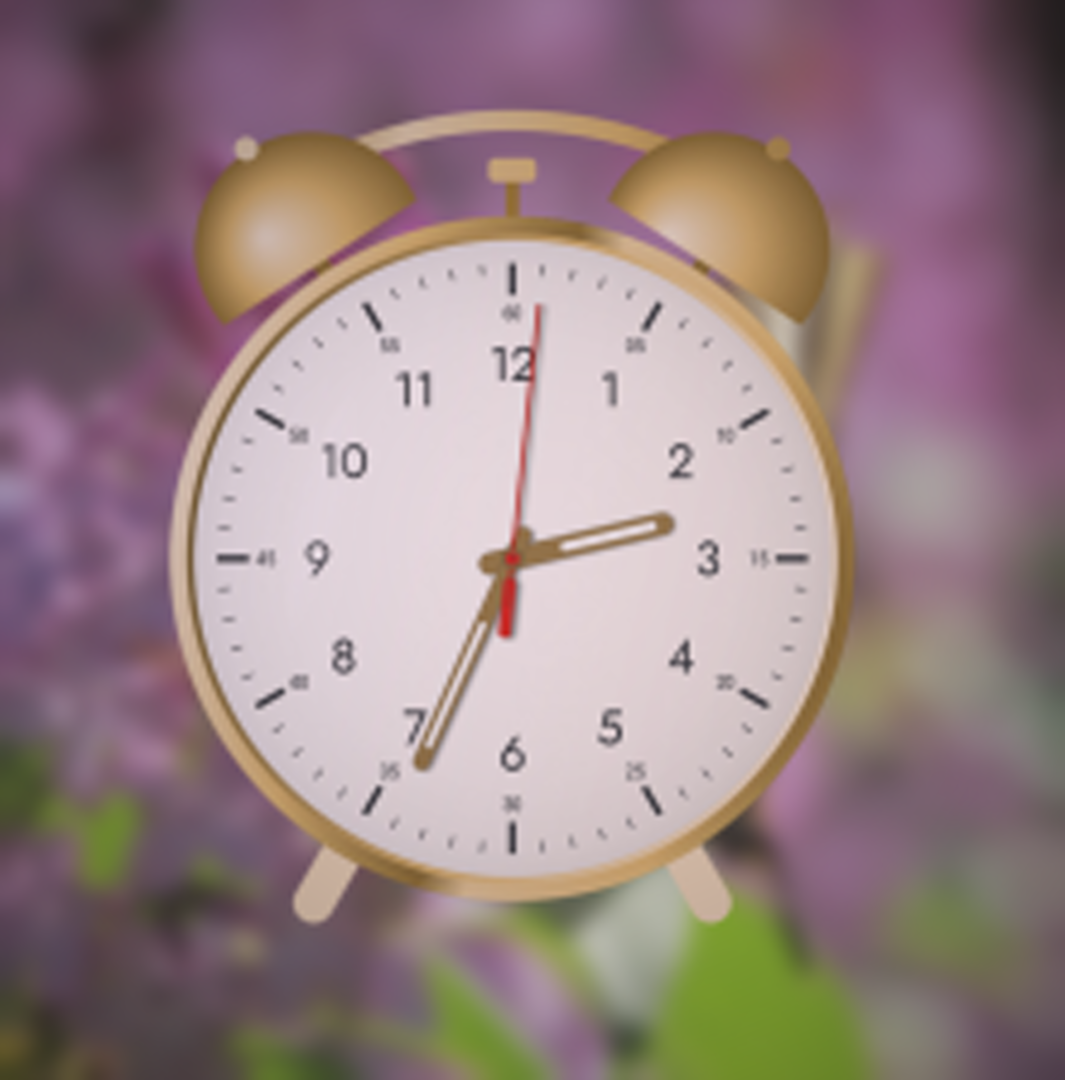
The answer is 2,34,01
